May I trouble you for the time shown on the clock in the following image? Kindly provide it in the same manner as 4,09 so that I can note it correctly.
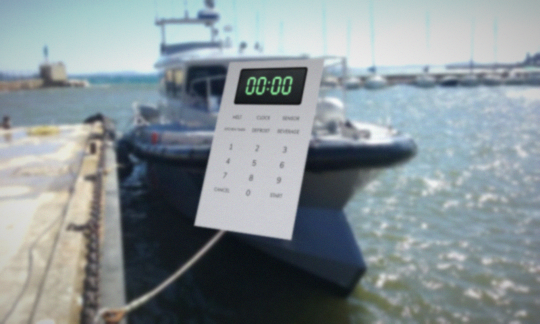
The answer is 0,00
